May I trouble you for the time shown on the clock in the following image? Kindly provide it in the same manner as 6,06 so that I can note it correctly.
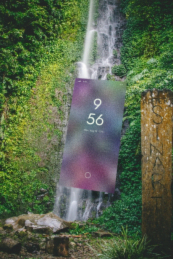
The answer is 9,56
